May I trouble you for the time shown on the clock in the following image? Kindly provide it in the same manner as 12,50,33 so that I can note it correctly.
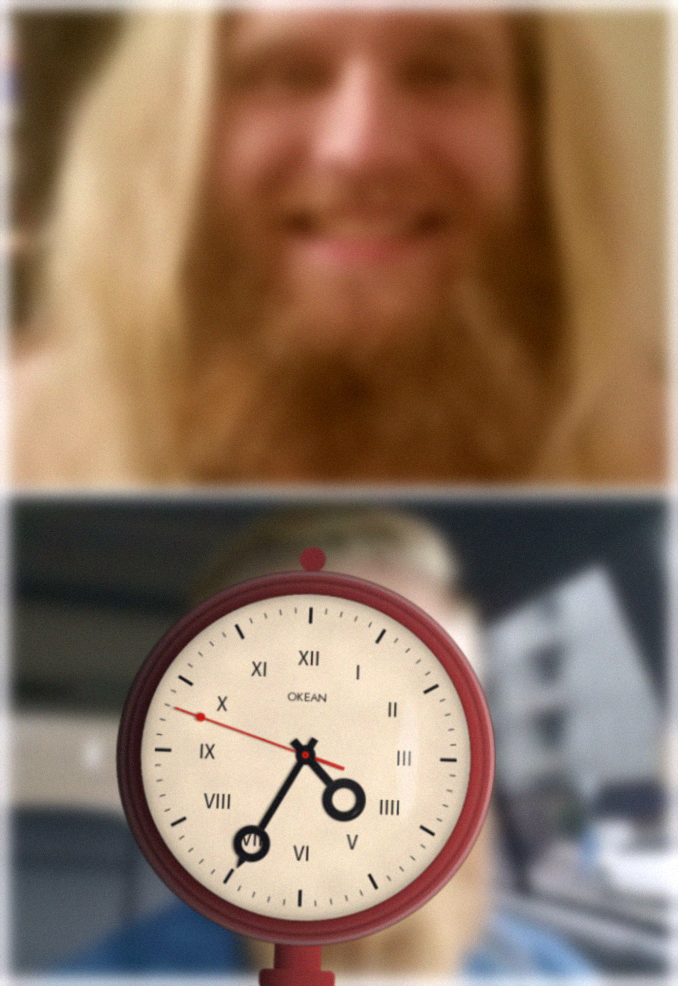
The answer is 4,34,48
